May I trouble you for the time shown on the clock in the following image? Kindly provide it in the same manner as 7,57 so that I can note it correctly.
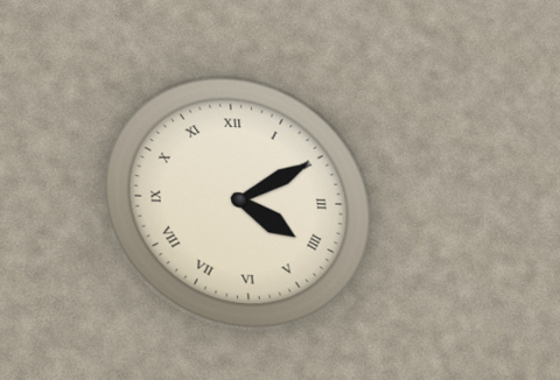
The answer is 4,10
